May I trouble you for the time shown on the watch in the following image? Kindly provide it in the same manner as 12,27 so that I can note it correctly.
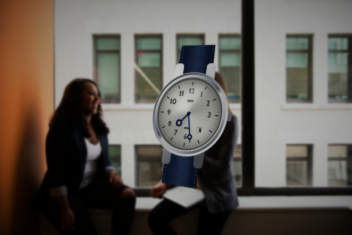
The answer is 7,28
